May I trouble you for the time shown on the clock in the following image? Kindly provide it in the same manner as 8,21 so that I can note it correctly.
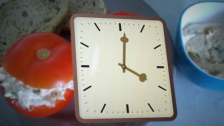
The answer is 4,01
